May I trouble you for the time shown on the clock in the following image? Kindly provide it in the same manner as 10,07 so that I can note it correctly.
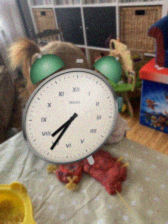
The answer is 7,35
